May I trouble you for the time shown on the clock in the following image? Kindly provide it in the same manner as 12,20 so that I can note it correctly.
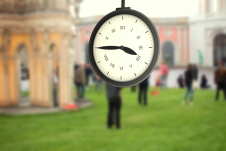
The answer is 3,45
